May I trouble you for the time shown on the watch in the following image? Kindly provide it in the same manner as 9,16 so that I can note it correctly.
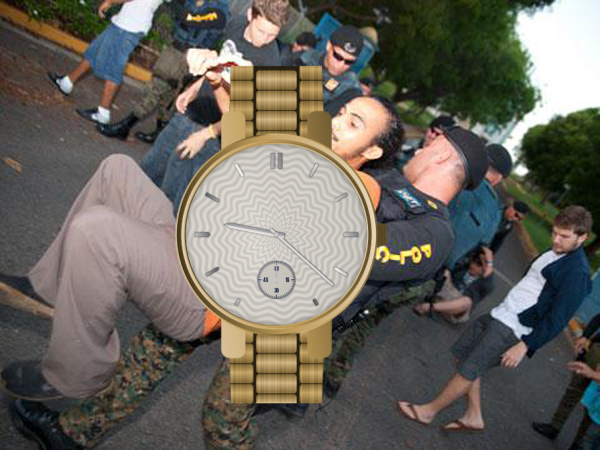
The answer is 9,22
